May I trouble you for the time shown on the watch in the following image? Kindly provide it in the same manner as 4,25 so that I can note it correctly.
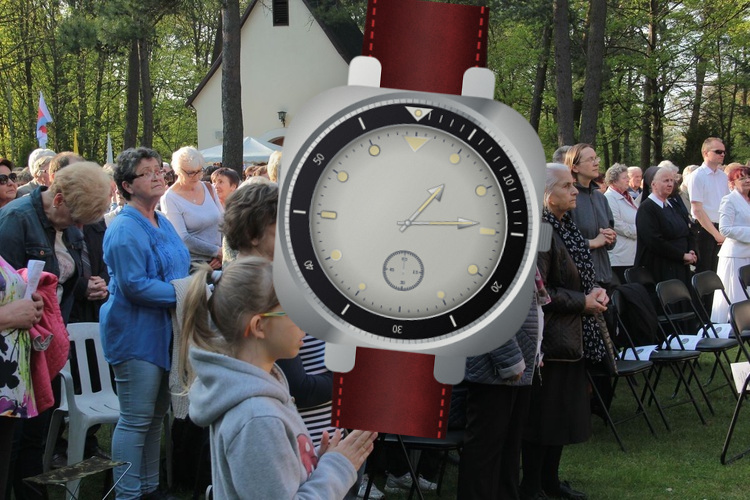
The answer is 1,14
